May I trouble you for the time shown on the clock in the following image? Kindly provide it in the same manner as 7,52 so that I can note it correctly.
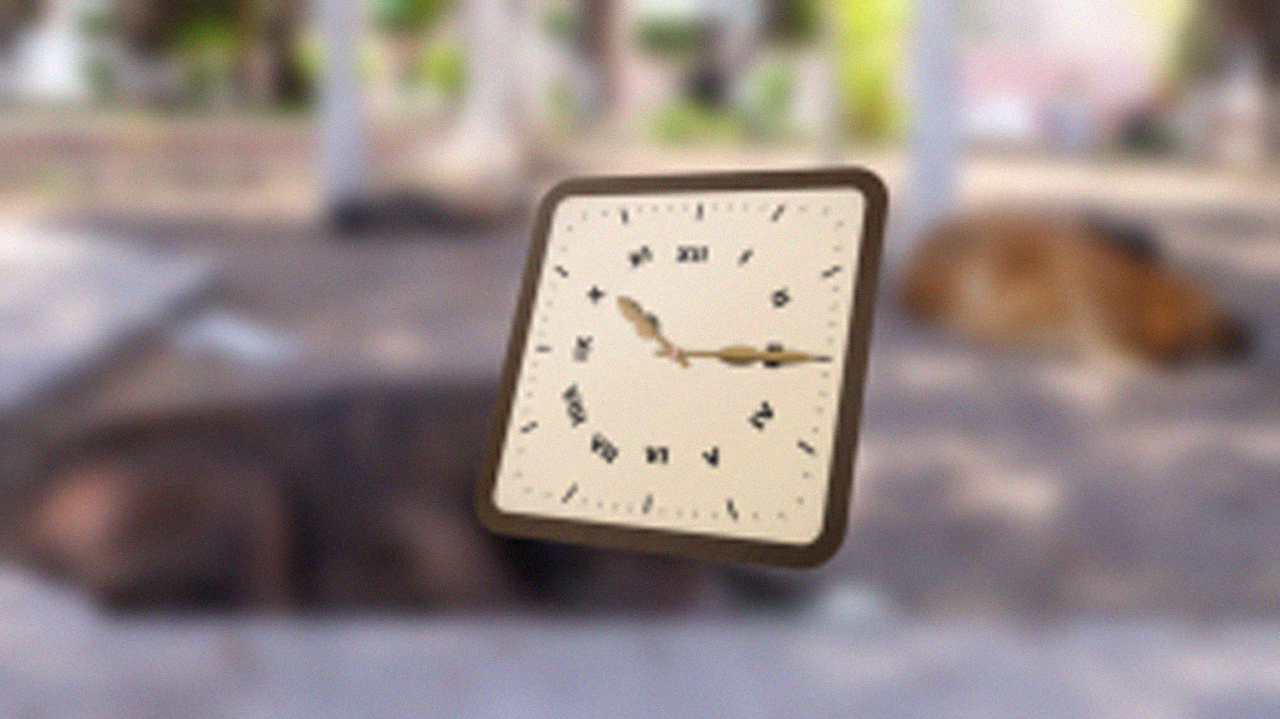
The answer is 10,15
